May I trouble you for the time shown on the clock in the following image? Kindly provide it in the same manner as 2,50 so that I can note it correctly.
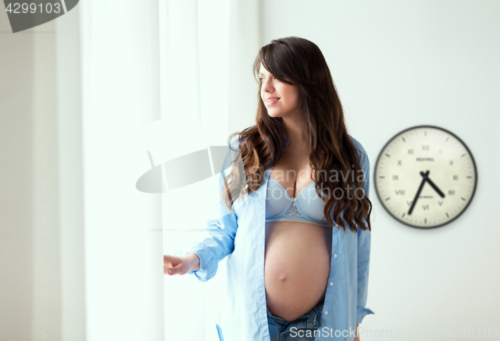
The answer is 4,34
